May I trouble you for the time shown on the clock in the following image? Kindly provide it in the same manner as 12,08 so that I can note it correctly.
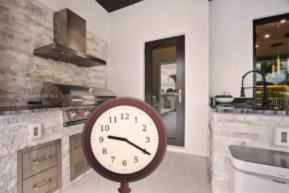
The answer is 9,20
